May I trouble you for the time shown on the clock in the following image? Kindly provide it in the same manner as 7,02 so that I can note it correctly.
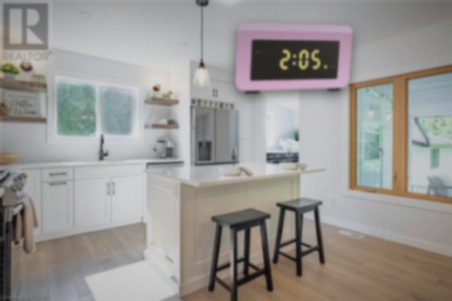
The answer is 2,05
